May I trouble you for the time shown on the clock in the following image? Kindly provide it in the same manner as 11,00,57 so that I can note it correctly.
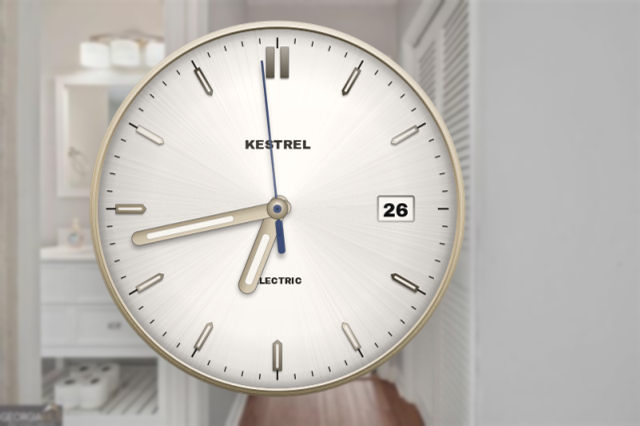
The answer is 6,42,59
